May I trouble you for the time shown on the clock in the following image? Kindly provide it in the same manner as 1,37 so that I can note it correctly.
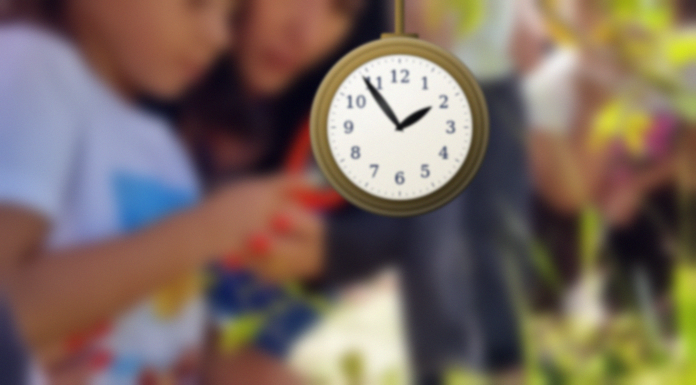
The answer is 1,54
